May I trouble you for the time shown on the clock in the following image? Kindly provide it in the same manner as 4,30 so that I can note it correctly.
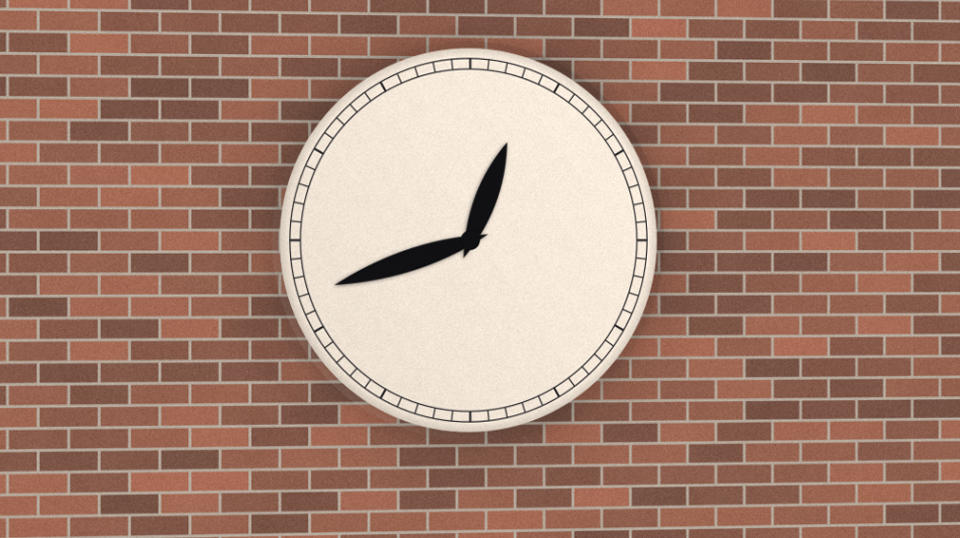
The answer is 12,42
